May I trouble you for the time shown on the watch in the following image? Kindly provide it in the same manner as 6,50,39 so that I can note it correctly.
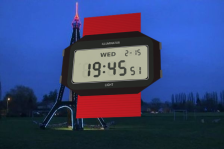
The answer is 19,45,51
